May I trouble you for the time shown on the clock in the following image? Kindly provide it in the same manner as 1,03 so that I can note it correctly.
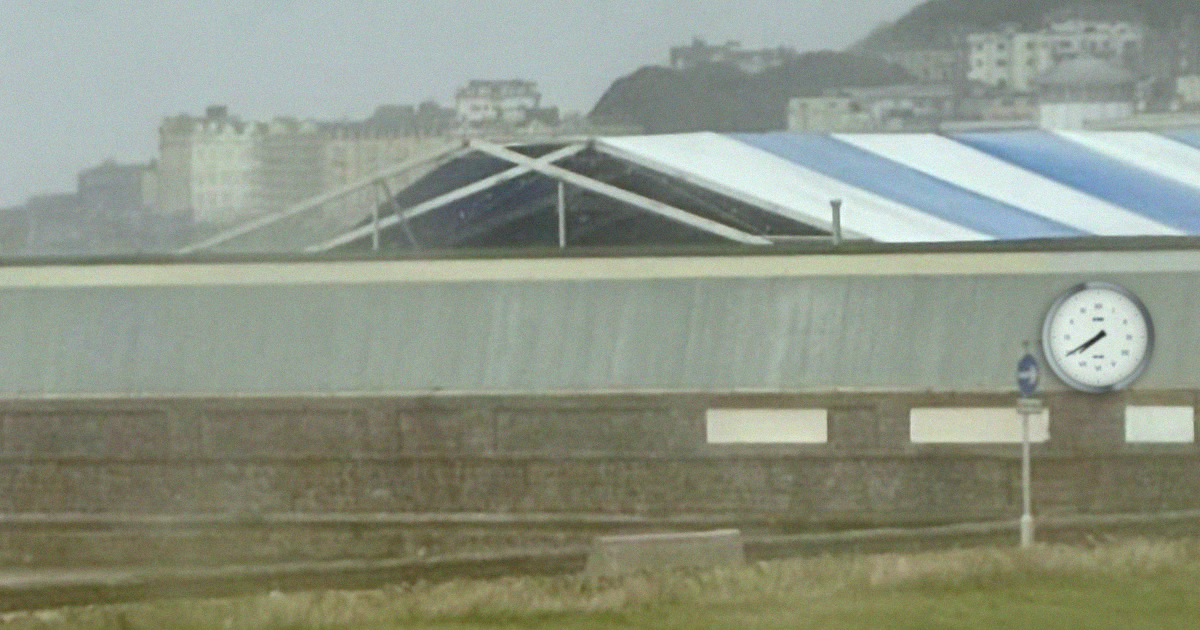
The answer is 7,40
